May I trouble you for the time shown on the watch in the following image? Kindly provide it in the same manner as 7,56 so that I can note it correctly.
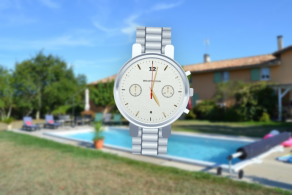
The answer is 5,02
